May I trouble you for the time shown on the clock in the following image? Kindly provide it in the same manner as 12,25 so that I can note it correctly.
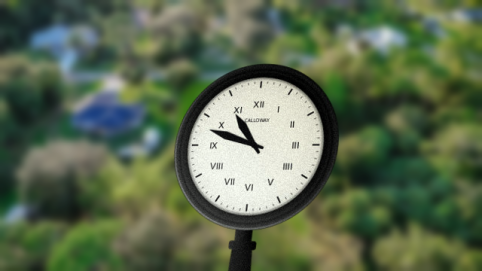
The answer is 10,48
